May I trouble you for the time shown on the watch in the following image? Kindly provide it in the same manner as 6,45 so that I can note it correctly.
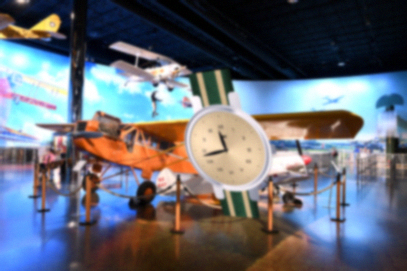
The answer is 11,43
